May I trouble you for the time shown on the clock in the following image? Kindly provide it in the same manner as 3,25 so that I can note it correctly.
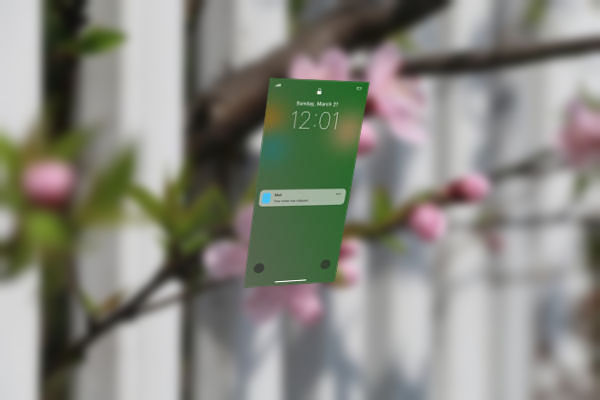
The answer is 12,01
